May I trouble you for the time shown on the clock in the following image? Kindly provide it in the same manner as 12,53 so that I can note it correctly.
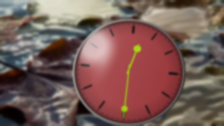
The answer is 12,30
